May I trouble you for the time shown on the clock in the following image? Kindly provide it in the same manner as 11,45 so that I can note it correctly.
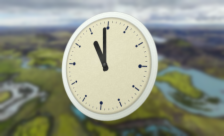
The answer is 10,59
